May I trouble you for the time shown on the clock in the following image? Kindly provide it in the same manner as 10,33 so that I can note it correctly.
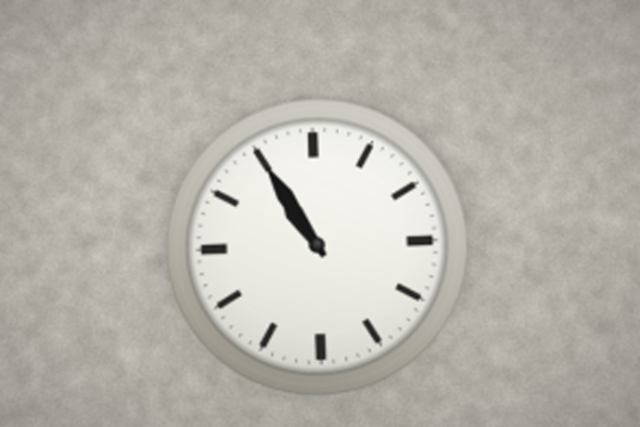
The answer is 10,55
